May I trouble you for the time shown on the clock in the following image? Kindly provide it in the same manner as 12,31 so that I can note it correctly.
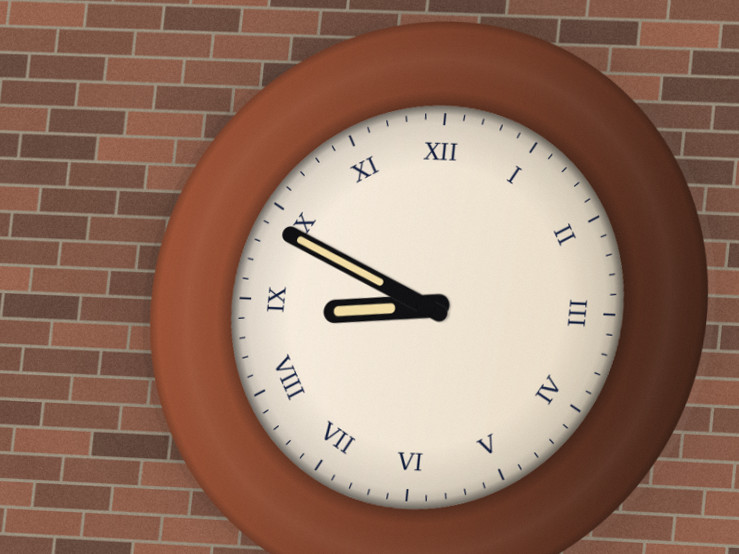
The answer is 8,49
